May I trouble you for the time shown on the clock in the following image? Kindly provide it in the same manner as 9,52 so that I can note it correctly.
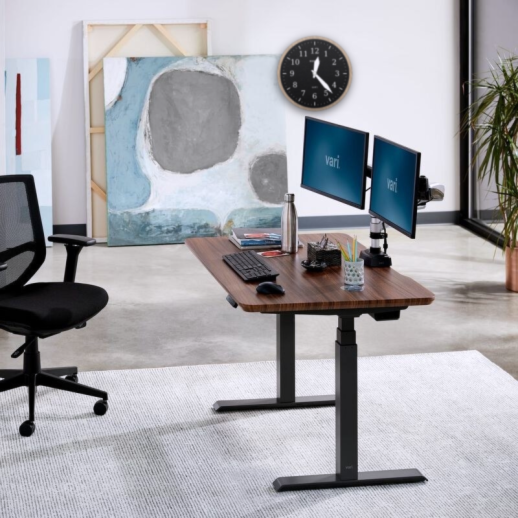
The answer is 12,23
